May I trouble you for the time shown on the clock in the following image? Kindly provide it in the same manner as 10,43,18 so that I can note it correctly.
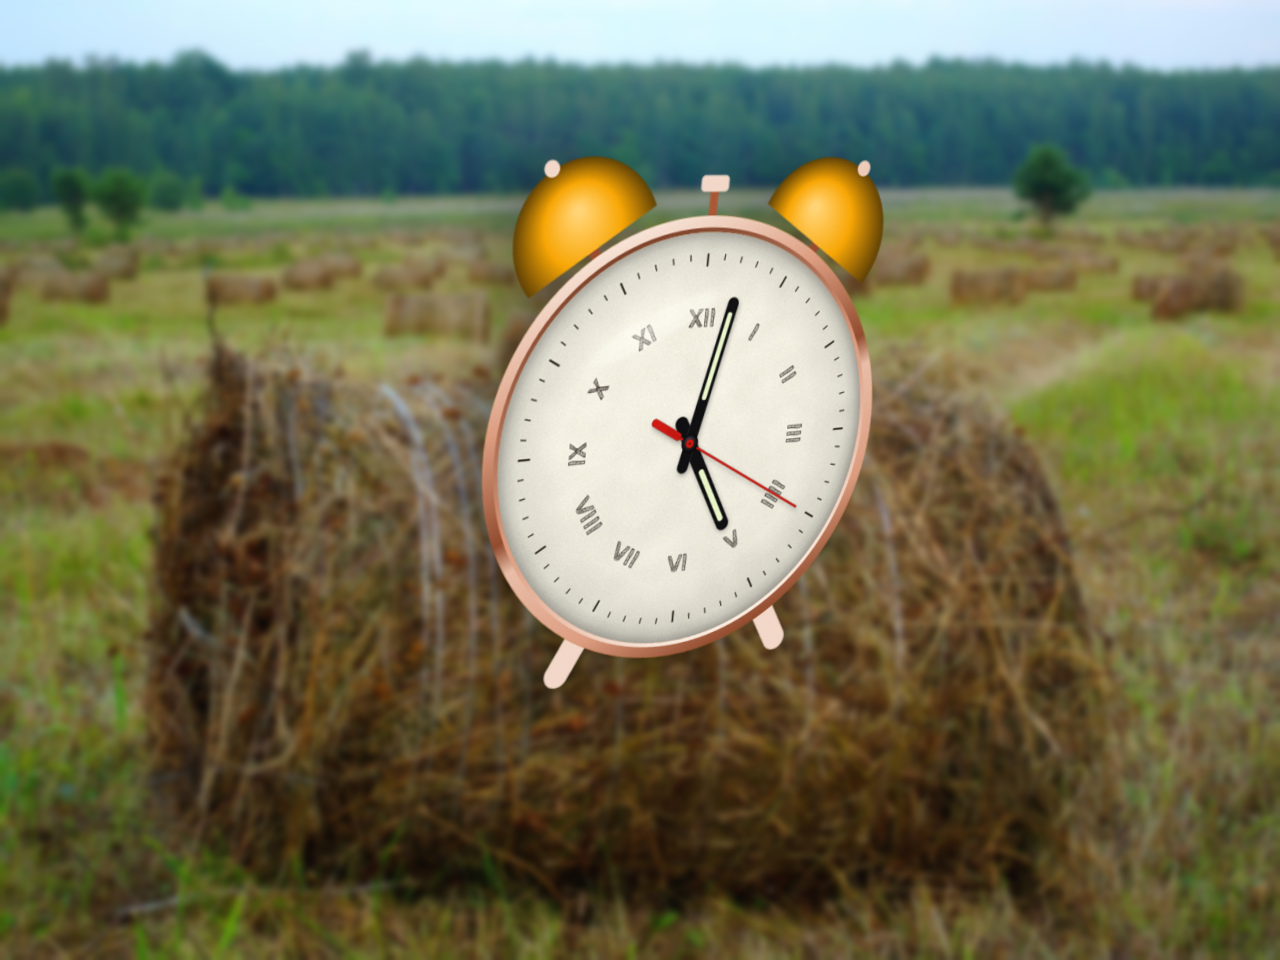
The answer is 5,02,20
